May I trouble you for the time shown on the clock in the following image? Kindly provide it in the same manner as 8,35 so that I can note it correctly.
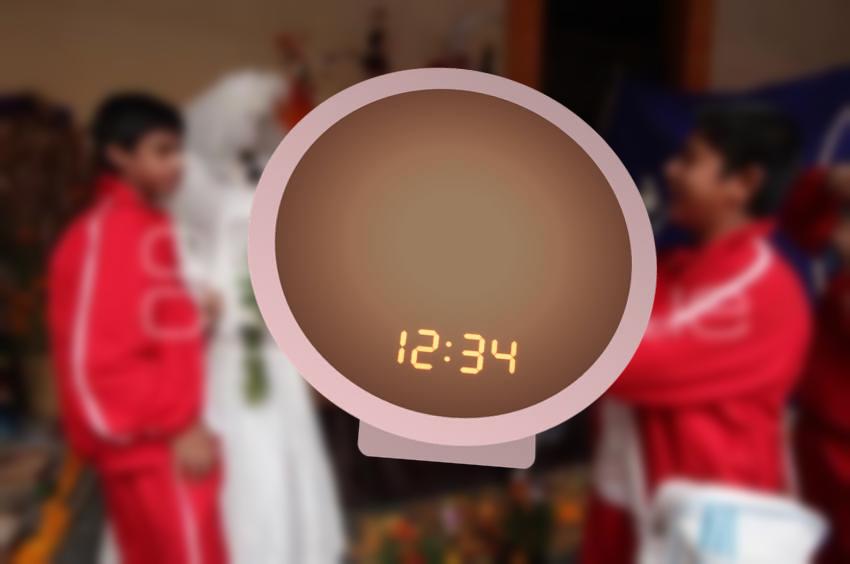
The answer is 12,34
